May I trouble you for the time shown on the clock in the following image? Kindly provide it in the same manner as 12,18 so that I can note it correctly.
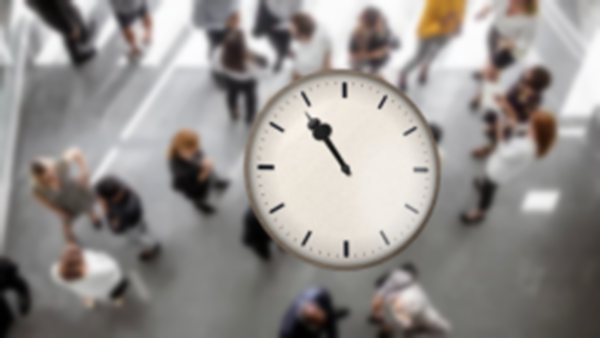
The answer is 10,54
